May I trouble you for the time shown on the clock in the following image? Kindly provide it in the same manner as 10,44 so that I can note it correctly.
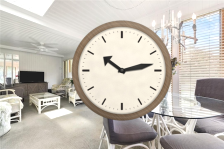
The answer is 10,13
